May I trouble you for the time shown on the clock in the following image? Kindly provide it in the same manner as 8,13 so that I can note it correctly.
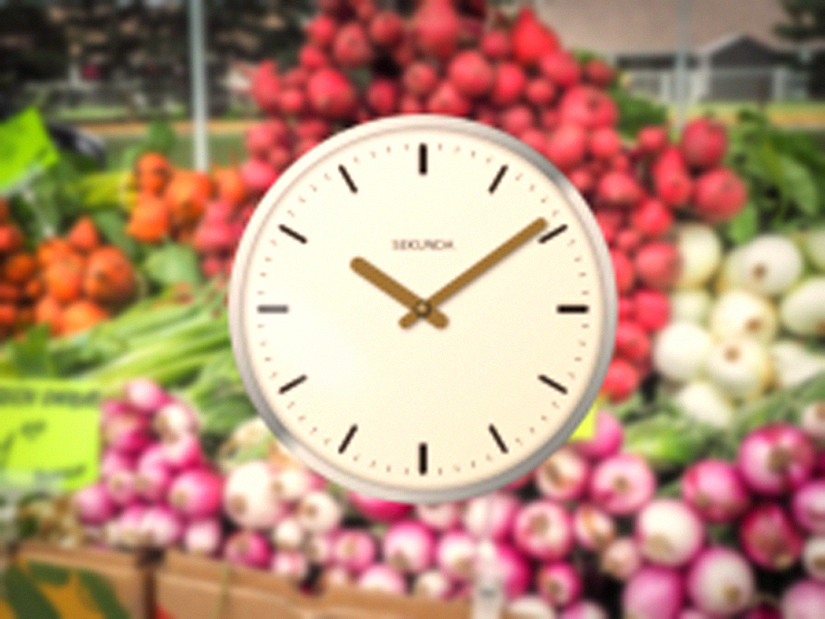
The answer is 10,09
